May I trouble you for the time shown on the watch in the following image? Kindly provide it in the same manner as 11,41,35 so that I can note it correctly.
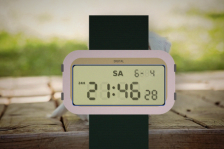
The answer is 21,46,28
